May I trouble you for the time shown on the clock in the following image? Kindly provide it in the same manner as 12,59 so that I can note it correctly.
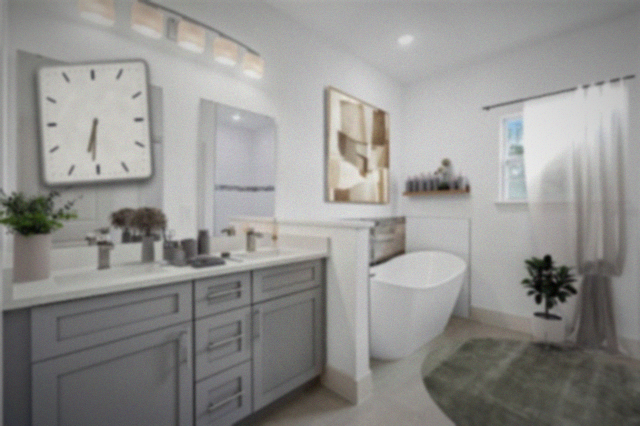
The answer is 6,31
